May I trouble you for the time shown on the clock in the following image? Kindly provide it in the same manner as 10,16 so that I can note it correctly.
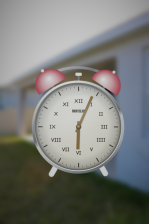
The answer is 6,04
